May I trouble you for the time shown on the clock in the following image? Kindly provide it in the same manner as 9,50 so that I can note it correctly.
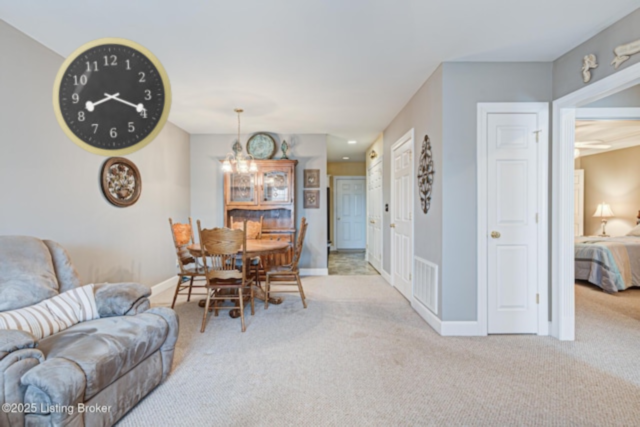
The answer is 8,19
